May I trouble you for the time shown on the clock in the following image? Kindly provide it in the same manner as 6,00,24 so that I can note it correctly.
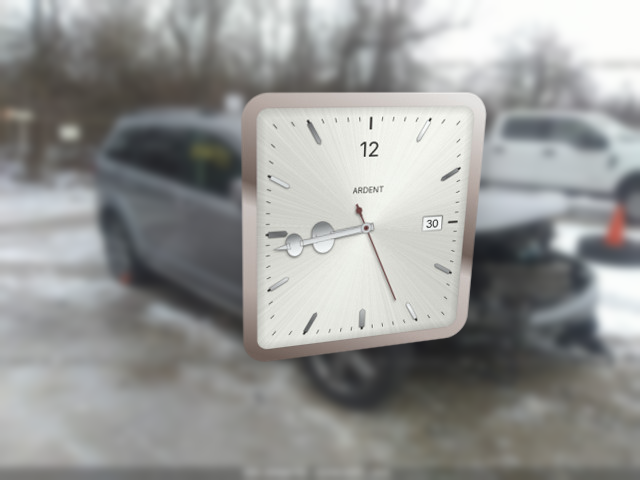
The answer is 8,43,26
